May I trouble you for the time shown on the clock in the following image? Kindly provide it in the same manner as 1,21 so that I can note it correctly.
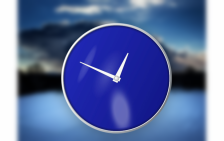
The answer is 12,49
